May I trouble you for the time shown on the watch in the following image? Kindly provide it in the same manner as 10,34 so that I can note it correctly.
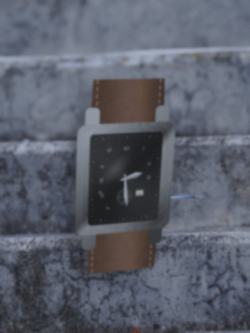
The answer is 2,29
